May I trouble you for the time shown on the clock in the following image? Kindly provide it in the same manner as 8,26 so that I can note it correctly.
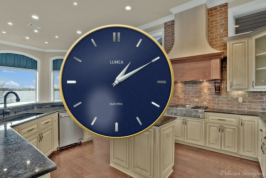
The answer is 1,10
